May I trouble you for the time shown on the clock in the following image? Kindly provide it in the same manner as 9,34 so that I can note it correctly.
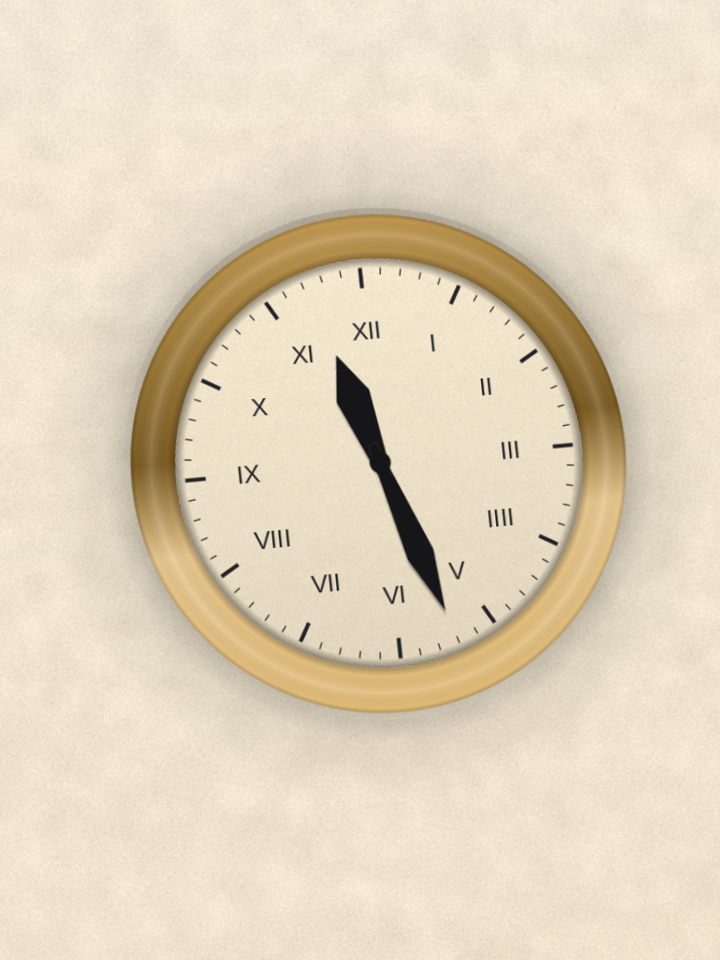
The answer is 11,27
